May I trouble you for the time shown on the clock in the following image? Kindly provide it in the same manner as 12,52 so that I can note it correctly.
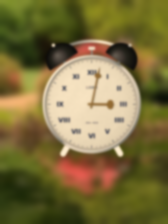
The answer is 3,02
